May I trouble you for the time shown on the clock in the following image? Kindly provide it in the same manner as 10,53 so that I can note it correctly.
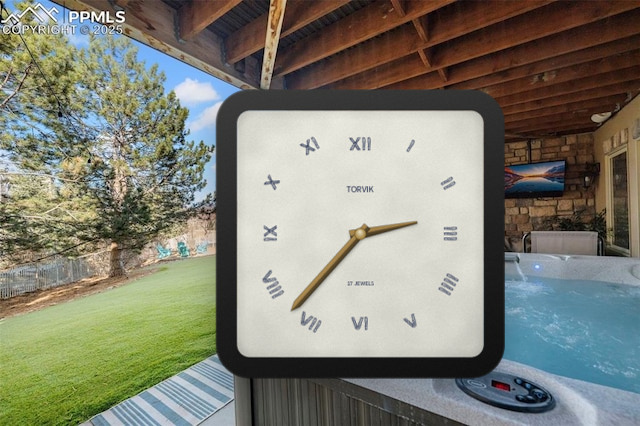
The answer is 2,37
